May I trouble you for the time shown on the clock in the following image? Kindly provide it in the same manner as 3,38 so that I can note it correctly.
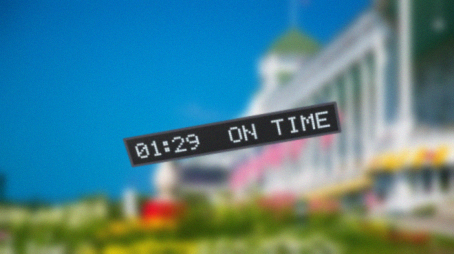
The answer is 1,29
